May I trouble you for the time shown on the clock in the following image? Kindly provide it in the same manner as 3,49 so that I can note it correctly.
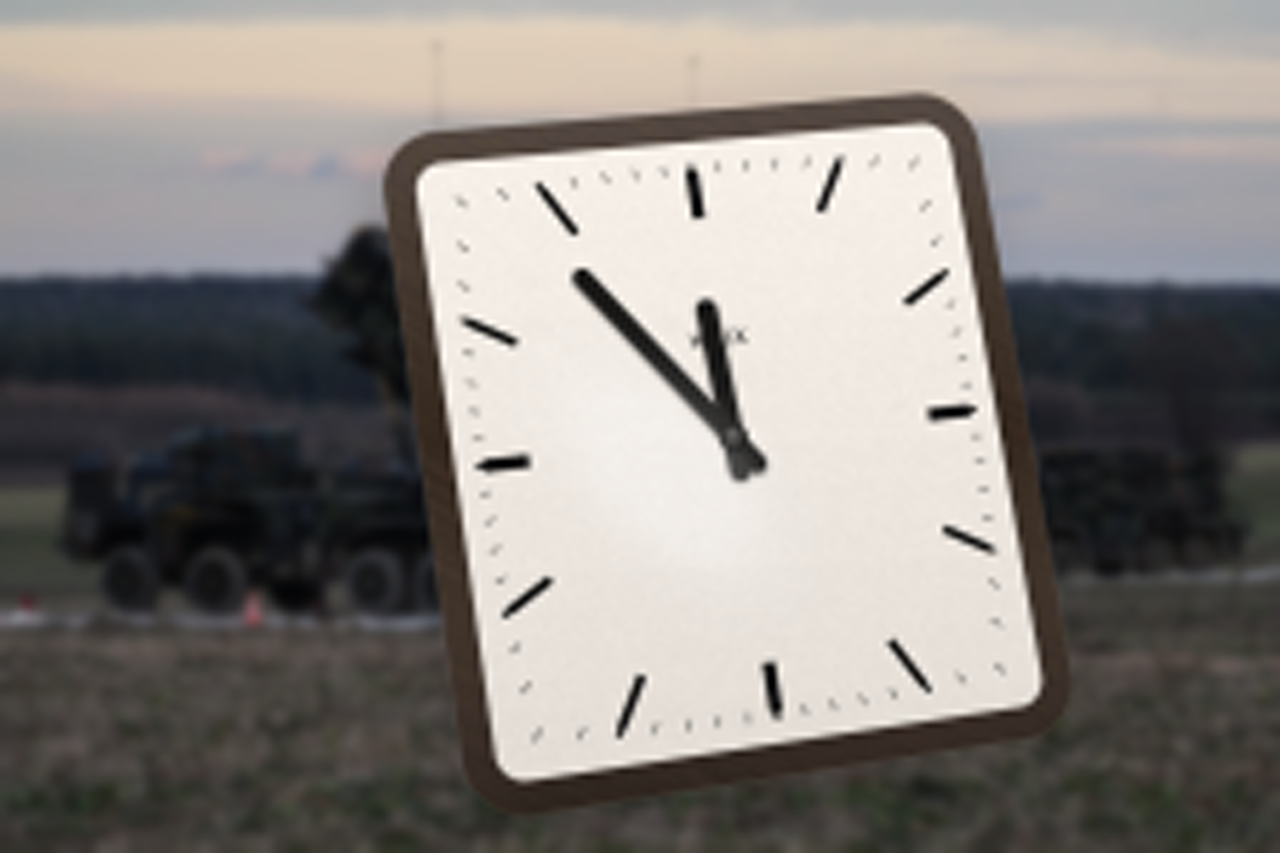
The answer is 11,54
